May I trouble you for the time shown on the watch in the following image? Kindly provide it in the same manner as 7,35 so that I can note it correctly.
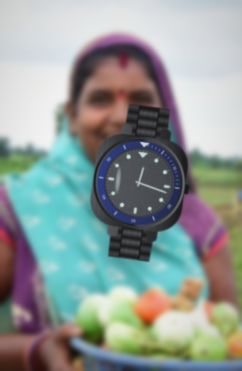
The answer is 12,17
